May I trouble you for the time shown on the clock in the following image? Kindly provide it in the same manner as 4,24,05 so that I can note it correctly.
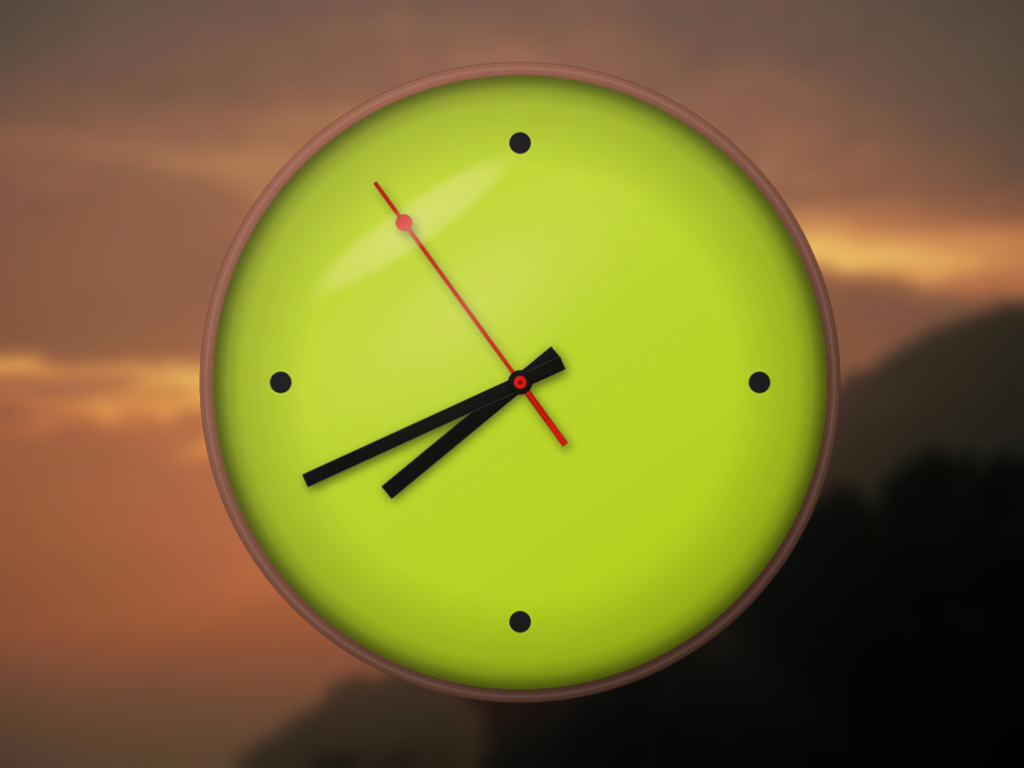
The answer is 7,40,54
